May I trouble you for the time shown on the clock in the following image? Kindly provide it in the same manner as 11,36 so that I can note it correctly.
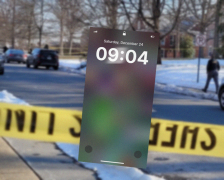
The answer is 9,04
